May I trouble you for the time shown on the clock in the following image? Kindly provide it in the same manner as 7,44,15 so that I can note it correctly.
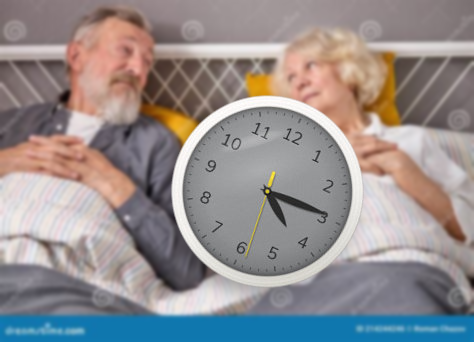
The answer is 4,14,29
